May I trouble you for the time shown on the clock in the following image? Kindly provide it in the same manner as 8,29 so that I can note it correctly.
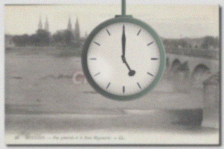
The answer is 5,00
